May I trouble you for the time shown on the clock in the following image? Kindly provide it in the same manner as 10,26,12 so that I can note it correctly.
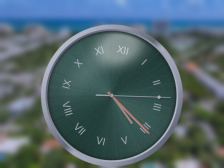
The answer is 4,20,13
